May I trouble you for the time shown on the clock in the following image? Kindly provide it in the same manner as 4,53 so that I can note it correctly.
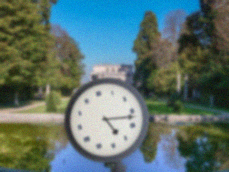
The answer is 5,17
